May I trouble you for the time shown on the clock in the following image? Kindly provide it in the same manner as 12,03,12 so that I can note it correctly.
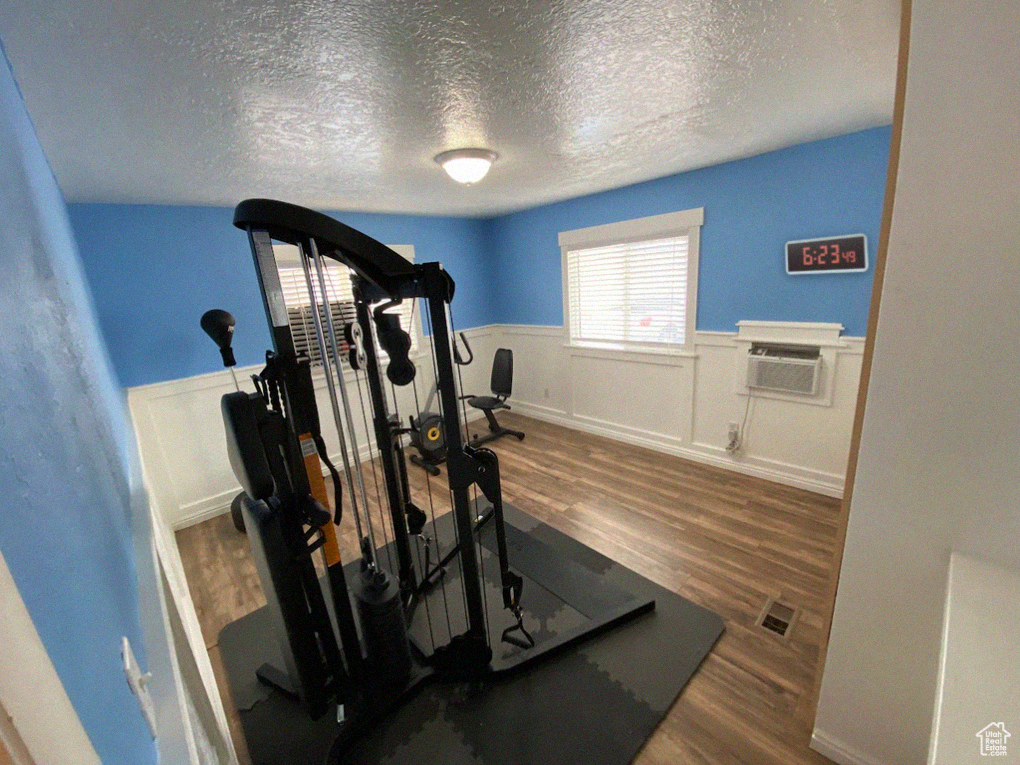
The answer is 6,23,49
